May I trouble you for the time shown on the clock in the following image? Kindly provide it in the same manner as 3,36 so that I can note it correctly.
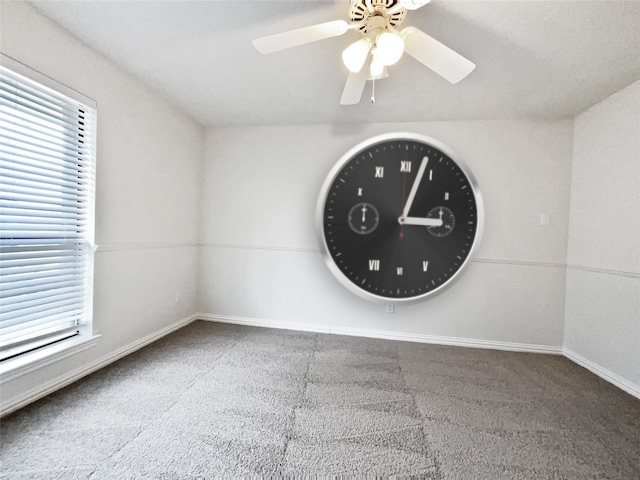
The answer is 3,03
